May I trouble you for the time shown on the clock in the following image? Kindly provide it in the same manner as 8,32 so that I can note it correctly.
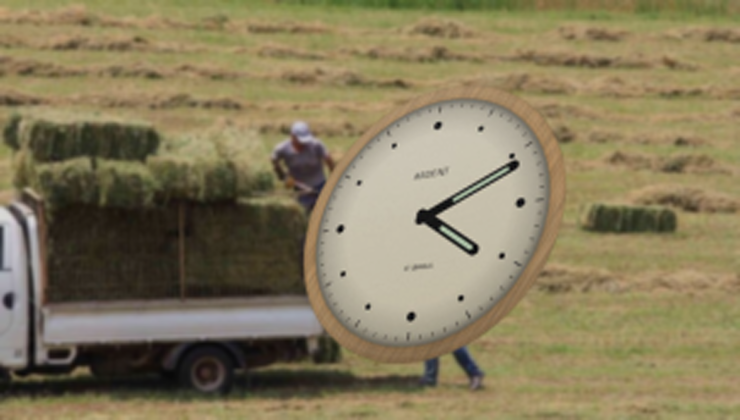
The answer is 4,11
